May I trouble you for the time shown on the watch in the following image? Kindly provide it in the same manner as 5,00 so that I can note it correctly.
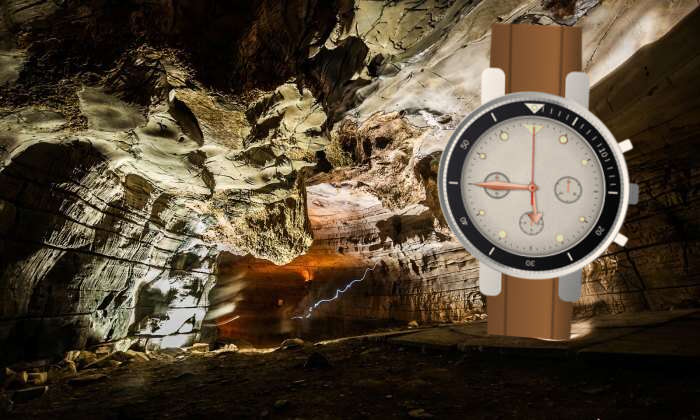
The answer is 5,45
